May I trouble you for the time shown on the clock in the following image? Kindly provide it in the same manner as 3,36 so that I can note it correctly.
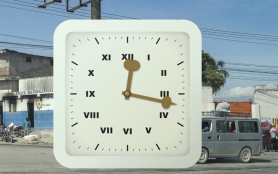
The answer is 12,17
